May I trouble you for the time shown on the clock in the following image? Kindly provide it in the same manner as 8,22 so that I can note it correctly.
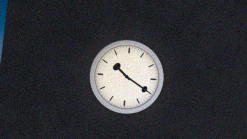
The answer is 10,20
